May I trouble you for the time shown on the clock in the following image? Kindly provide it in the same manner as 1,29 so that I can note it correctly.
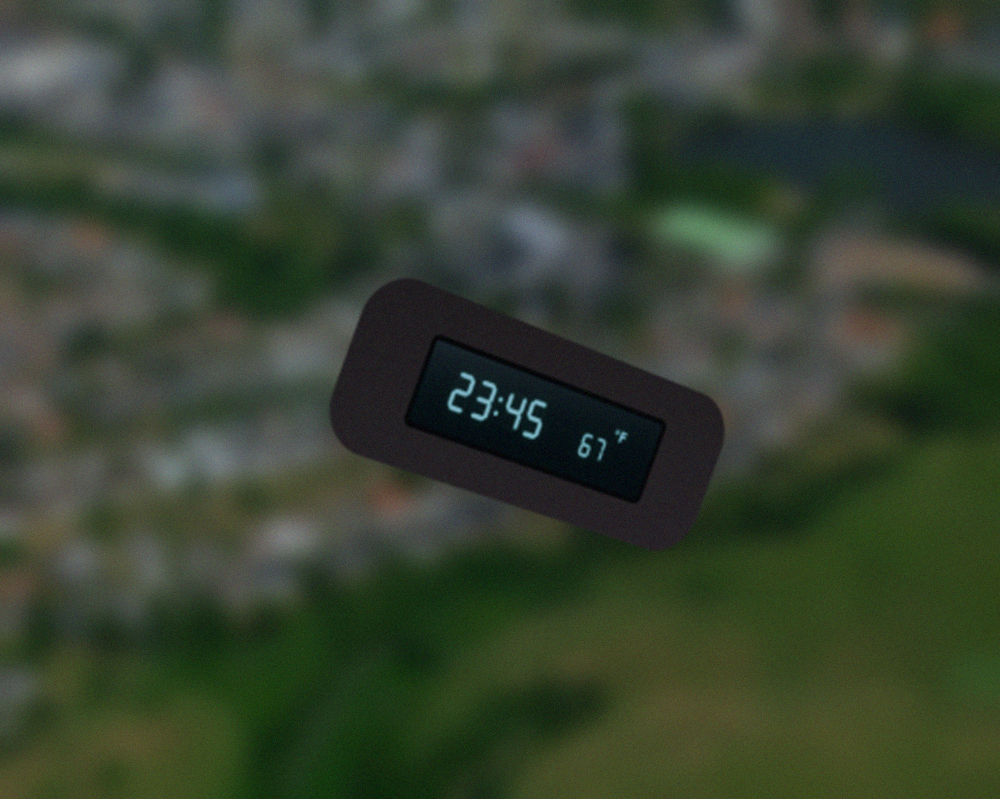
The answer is 23,45
